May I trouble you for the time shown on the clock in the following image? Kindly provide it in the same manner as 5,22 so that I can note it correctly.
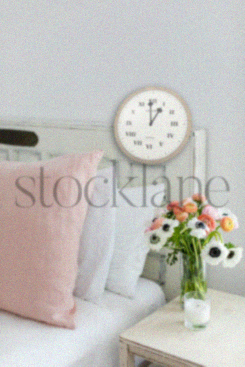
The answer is 12,59
